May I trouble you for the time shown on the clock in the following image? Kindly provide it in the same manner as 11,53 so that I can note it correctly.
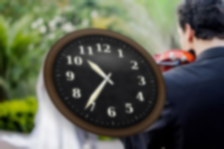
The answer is 10,36
